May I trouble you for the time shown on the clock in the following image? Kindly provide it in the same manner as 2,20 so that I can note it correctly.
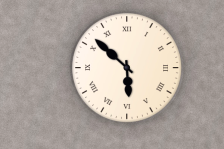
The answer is 5,52
